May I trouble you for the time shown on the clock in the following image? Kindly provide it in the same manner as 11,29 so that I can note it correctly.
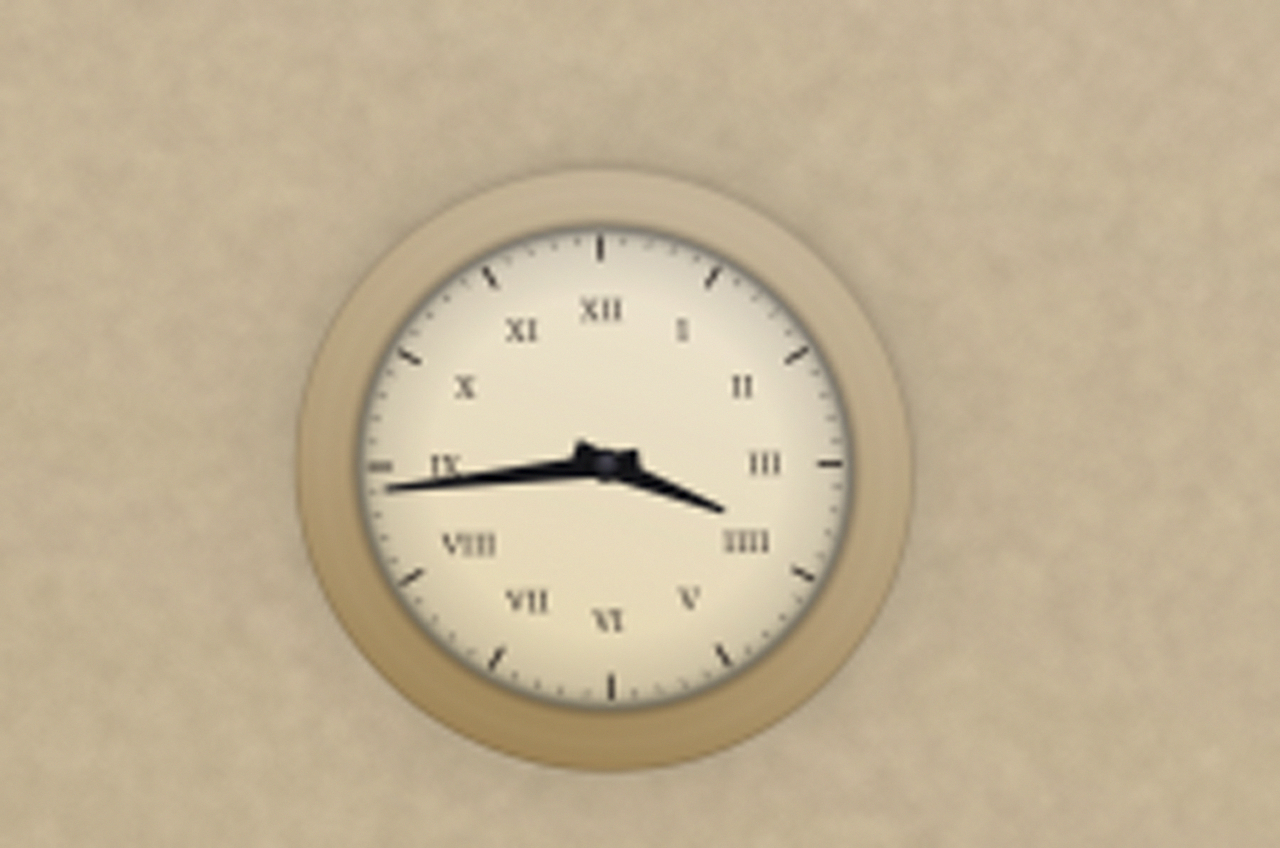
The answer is 3,44
